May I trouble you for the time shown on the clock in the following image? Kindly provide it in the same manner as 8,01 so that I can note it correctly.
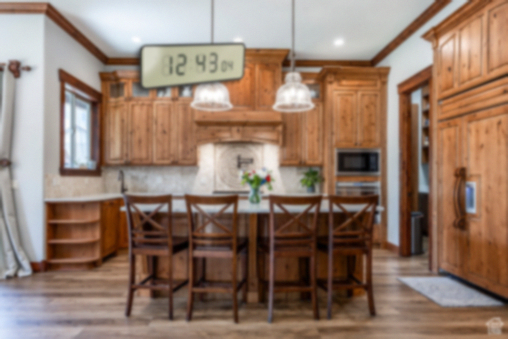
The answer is 12,43
